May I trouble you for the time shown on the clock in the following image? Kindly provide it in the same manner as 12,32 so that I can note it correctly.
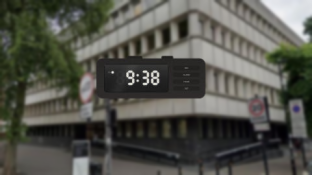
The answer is 9,38
